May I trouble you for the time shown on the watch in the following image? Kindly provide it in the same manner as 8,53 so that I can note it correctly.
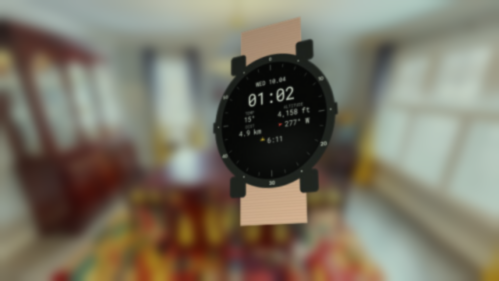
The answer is 1,02
